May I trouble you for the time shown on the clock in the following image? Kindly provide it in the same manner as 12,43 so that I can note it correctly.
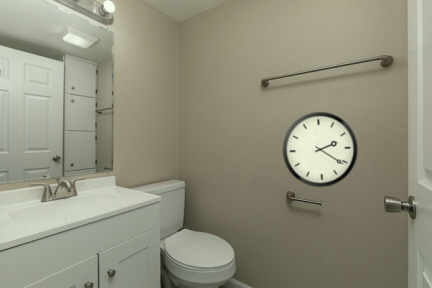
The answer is 2,21
